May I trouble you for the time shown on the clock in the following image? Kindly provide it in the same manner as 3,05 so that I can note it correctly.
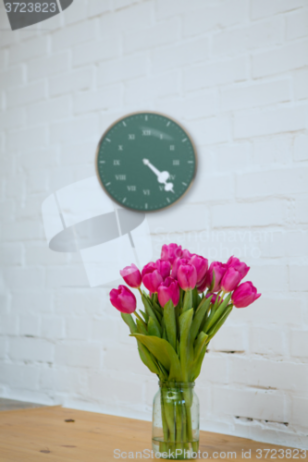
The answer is 4,23
